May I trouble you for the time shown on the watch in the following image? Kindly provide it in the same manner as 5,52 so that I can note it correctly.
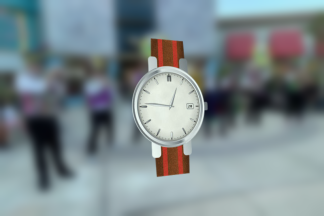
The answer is 12,46
